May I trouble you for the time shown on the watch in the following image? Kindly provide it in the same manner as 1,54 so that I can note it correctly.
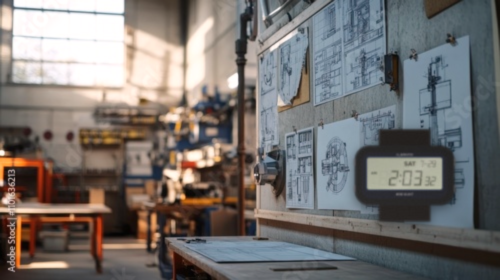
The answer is 2,03
